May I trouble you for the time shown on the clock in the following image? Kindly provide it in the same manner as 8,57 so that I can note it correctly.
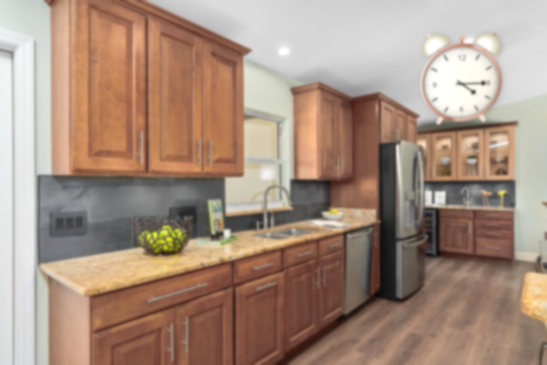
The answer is 4,15
